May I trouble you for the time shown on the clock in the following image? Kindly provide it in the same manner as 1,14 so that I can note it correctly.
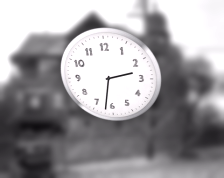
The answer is 2,32
